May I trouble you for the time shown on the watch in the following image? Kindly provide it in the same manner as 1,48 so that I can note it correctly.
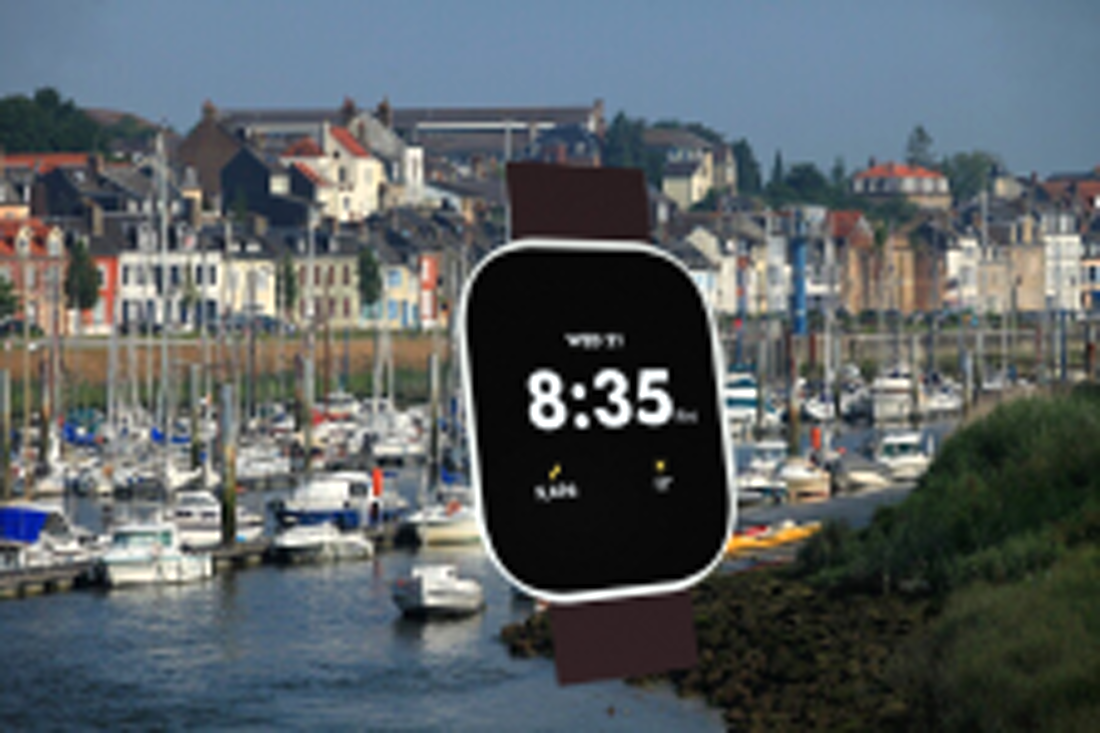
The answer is 8,35
